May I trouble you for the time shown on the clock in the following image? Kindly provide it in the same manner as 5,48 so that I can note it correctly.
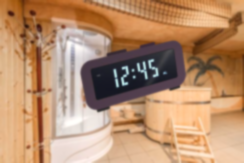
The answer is 12,45
